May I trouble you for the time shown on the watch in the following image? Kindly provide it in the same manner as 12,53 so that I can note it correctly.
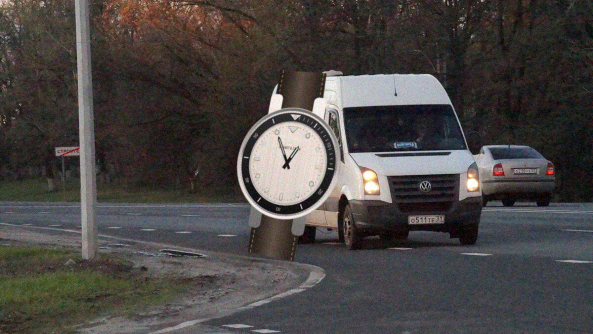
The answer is 12,55
